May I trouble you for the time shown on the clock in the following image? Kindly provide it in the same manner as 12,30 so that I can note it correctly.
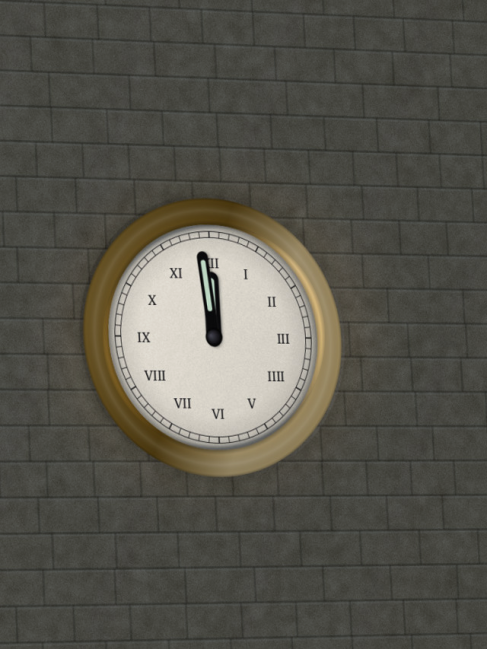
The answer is 11,59
